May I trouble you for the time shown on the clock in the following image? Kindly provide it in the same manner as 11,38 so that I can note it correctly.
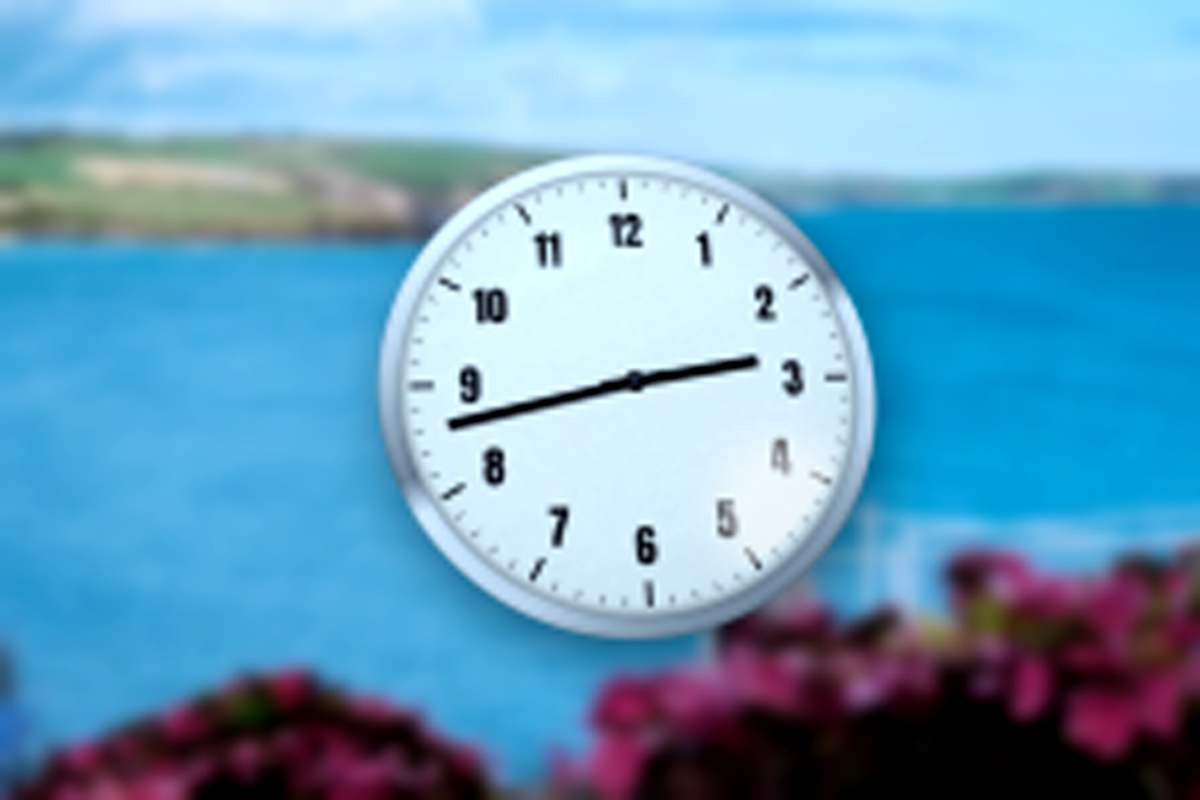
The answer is 2,43
